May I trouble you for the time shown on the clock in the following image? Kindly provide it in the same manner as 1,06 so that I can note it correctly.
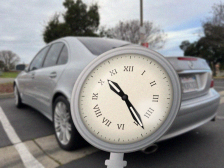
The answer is 10,24
